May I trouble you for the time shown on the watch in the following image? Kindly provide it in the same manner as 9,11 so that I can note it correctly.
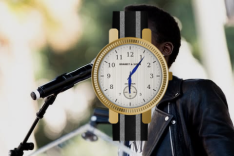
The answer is 6,06
